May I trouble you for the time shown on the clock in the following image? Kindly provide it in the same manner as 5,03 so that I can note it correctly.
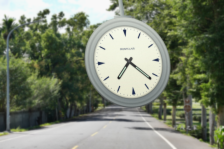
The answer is 7,22
